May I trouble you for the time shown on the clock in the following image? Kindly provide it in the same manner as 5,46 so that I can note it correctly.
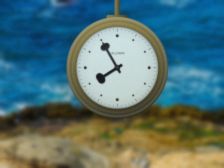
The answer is 7,55
